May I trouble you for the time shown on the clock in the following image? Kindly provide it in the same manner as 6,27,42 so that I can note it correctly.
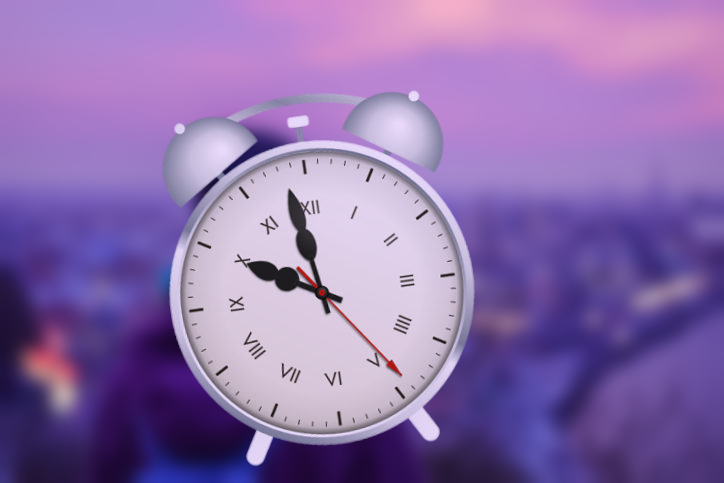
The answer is 9,58,24
